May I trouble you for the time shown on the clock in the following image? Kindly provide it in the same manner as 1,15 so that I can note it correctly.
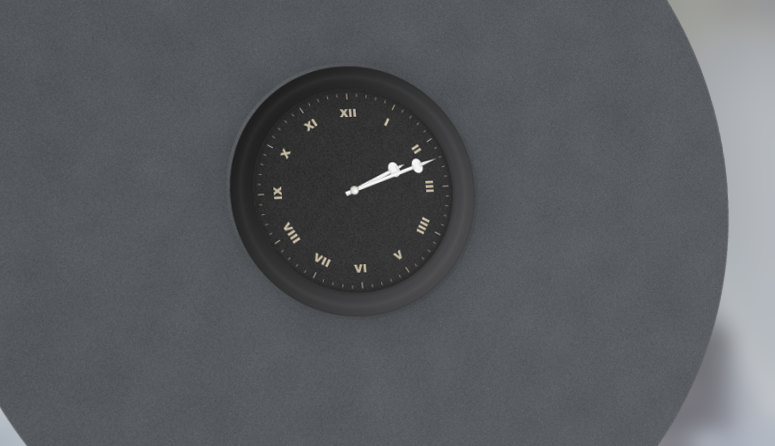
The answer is 2,12
